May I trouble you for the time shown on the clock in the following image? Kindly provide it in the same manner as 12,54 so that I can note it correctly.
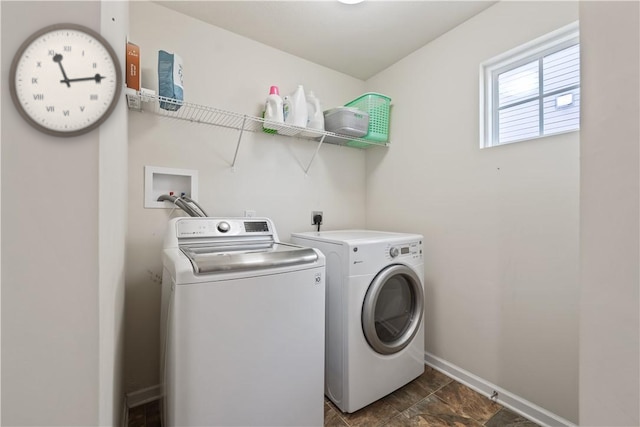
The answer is 11,14
